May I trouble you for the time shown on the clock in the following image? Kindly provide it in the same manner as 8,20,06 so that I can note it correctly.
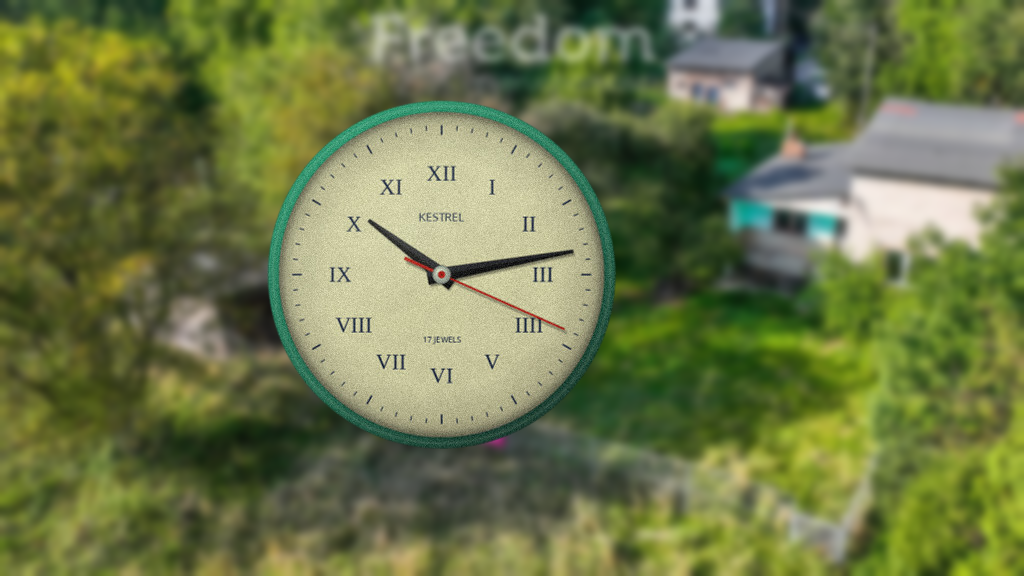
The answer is 10,13,19
